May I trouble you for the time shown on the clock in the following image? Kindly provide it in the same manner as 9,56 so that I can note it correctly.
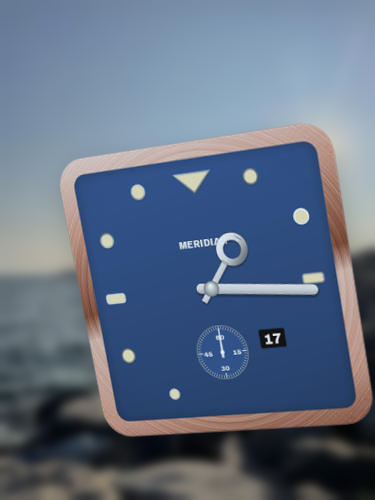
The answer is 1,16
